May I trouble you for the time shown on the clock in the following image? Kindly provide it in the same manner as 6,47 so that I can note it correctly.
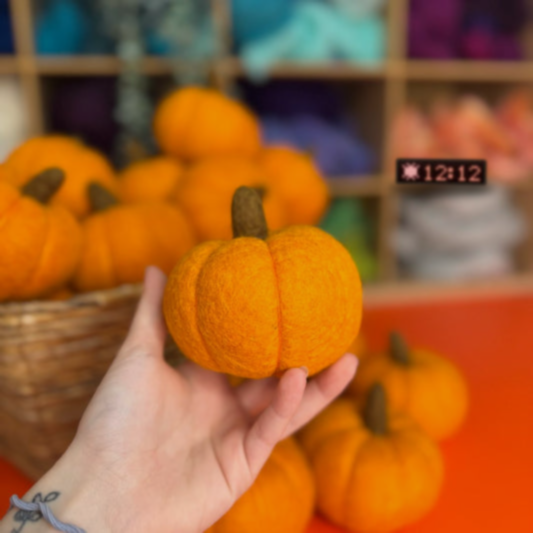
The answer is 12,12
